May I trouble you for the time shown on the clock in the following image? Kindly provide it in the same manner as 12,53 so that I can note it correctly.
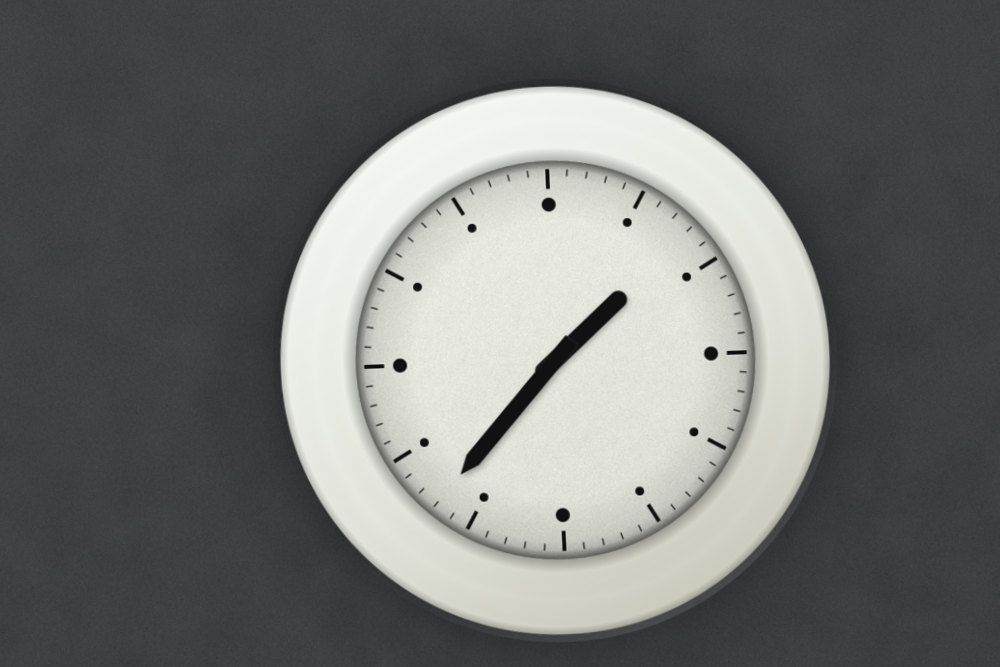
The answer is 1,37
